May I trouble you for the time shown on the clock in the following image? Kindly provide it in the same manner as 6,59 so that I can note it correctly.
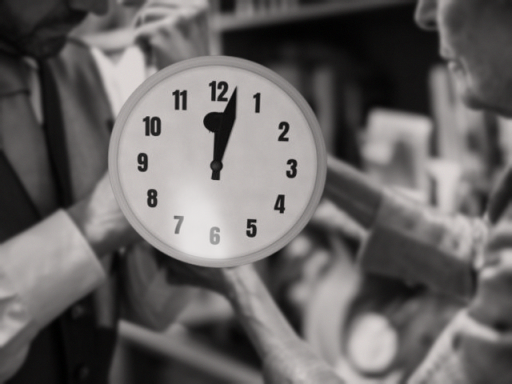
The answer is 12,02
